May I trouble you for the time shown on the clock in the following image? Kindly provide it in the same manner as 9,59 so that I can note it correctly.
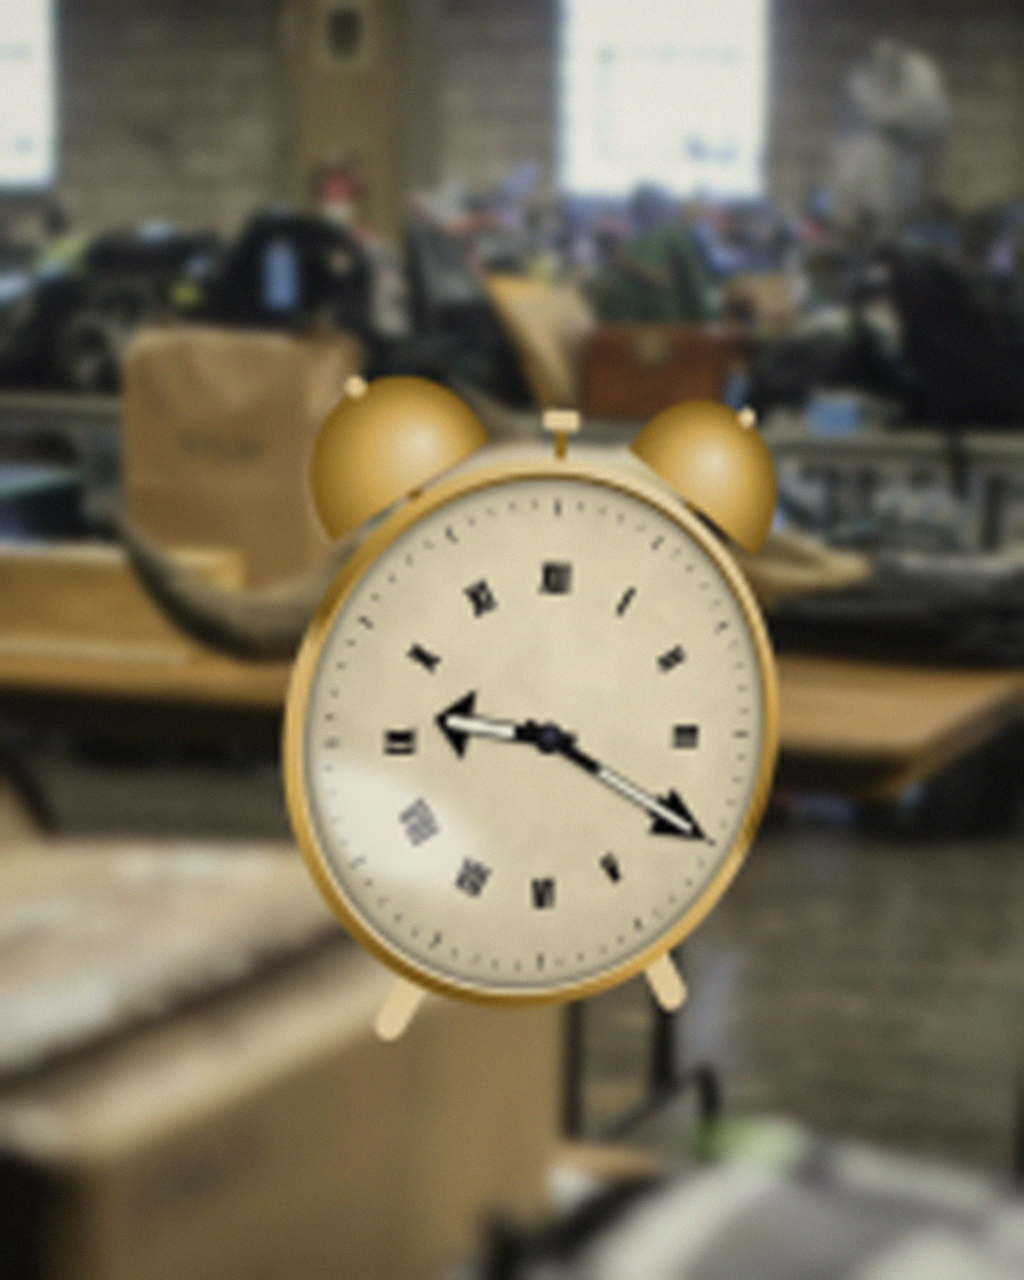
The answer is 9,20
